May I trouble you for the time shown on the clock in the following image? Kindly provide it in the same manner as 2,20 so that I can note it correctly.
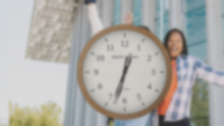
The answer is 12,33
